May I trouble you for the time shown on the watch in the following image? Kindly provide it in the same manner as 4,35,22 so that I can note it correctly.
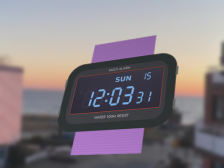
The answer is 12,03,31
